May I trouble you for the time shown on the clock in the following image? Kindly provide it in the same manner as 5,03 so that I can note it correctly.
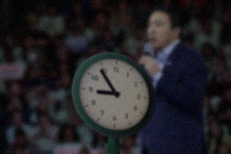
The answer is 8,54
